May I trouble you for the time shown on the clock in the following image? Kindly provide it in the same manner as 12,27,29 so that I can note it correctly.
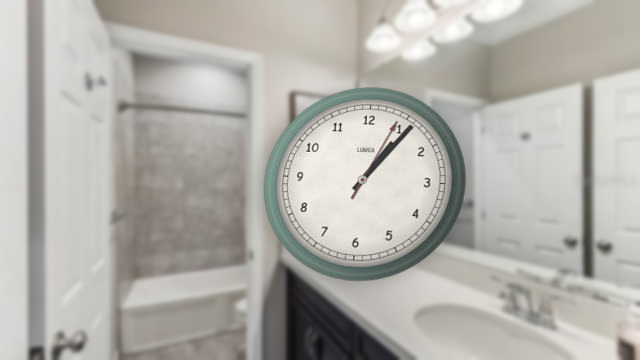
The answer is 1,06,04
